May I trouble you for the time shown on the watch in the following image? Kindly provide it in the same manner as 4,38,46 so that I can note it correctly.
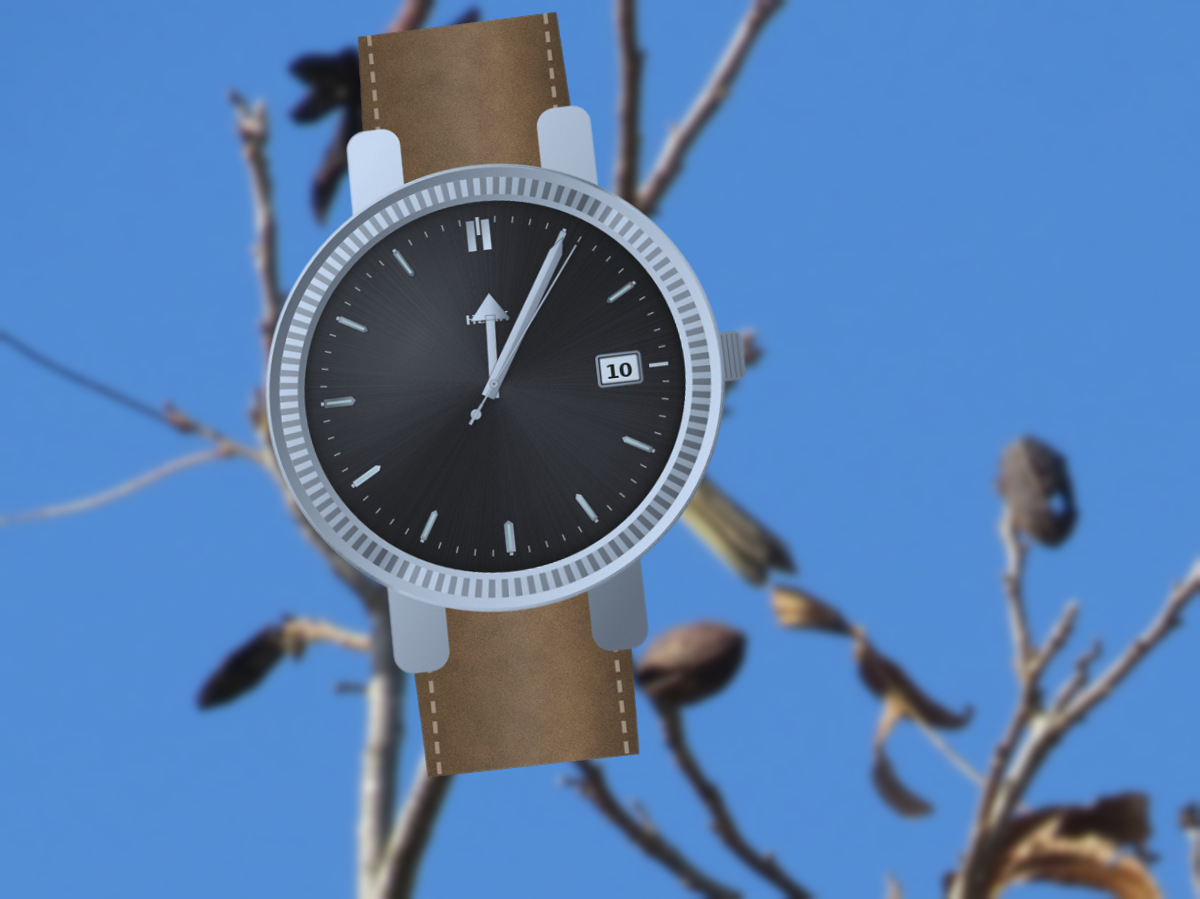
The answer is 12,05,06
